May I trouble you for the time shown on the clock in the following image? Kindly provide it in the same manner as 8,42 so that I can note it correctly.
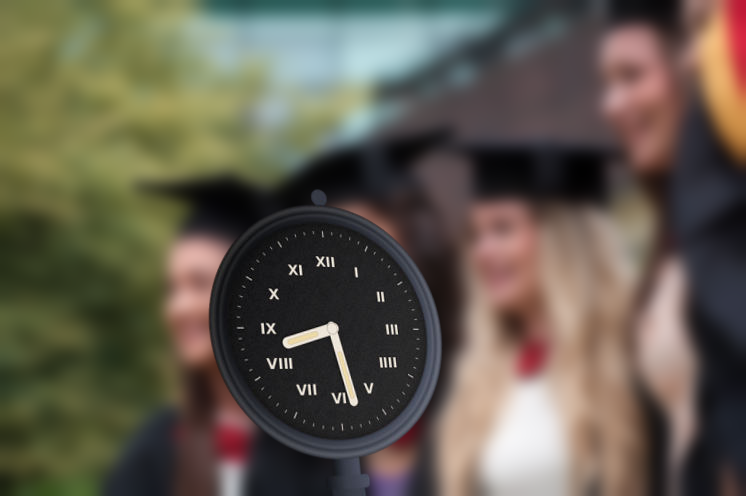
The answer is 8,28
